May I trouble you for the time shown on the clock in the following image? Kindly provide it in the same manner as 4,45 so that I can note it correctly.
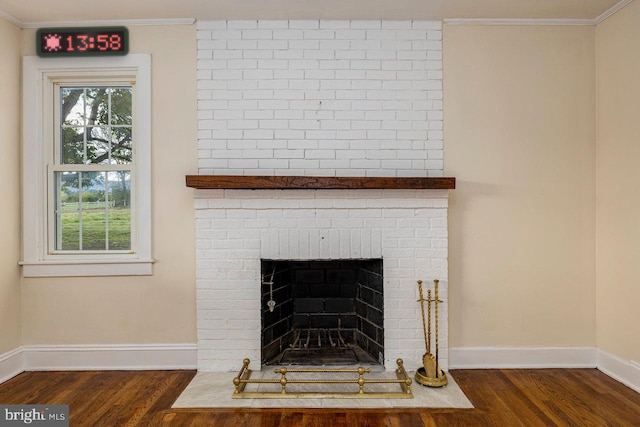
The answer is 13,58
